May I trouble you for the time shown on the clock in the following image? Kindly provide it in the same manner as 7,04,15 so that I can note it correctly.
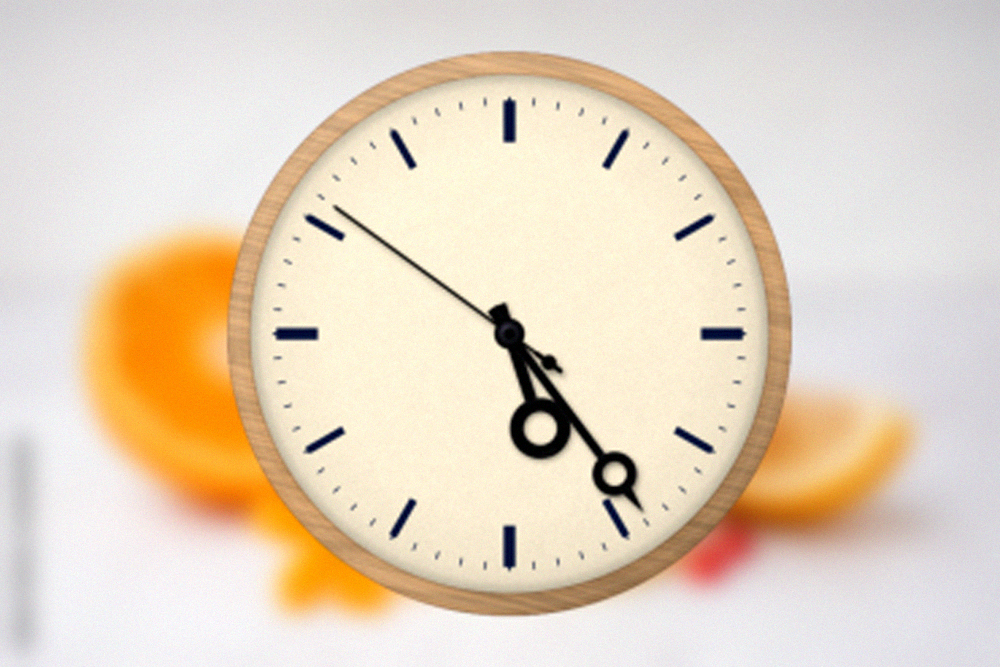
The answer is 5,23,51
